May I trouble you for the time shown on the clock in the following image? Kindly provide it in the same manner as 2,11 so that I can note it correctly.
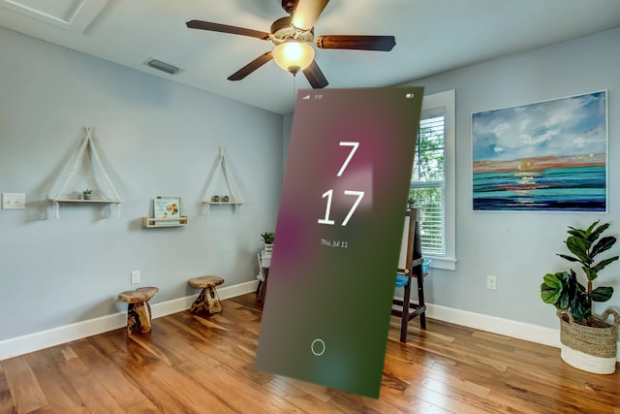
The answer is 7,17
